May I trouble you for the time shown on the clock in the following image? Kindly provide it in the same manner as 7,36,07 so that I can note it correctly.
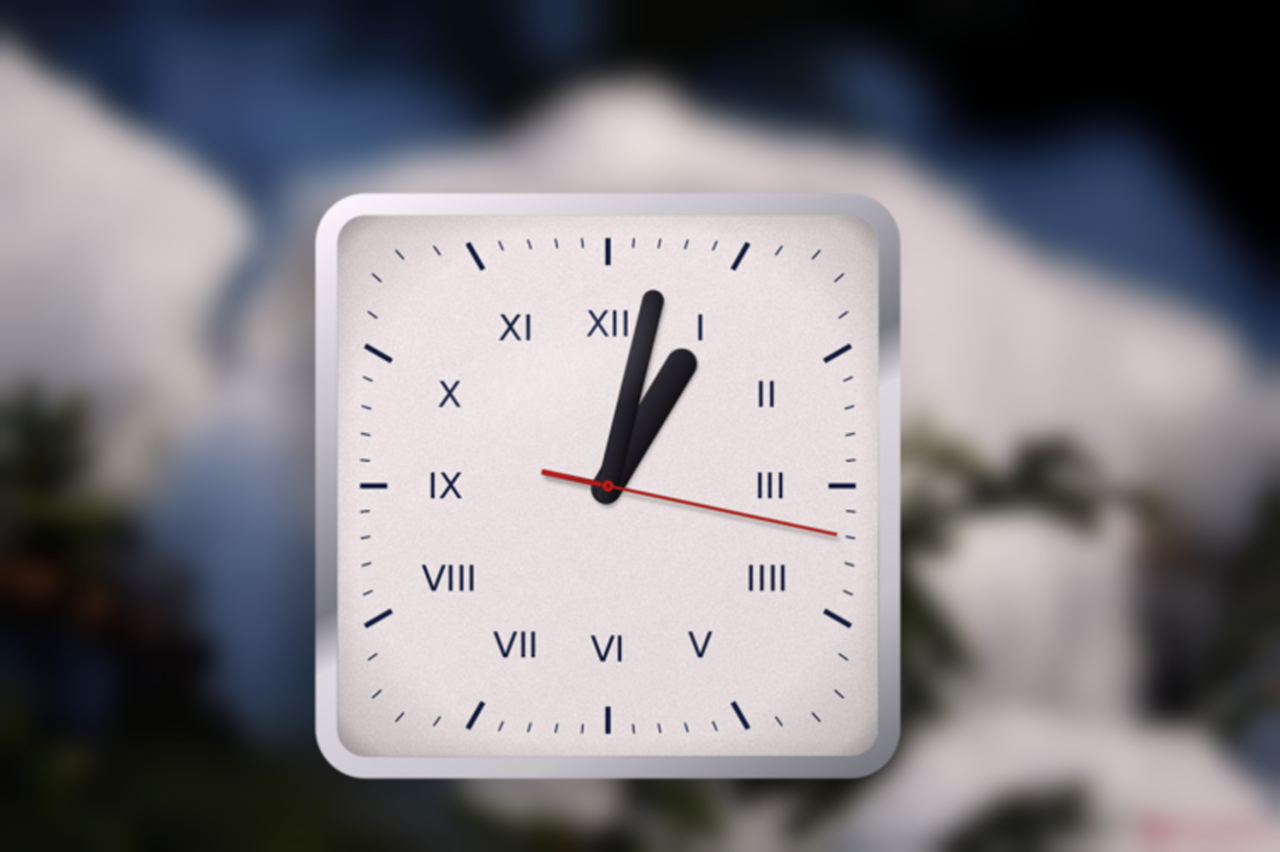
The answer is 1,02,17
